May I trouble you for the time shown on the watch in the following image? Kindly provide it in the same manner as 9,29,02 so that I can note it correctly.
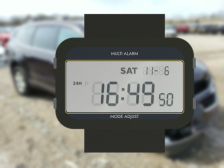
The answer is 16,49,50
